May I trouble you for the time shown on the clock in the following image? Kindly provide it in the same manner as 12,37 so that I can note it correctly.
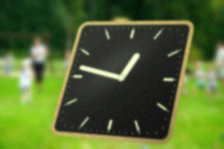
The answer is 12,47
